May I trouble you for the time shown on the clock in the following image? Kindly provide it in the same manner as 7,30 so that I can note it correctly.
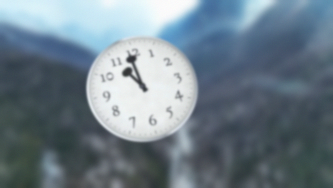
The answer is 10,59
